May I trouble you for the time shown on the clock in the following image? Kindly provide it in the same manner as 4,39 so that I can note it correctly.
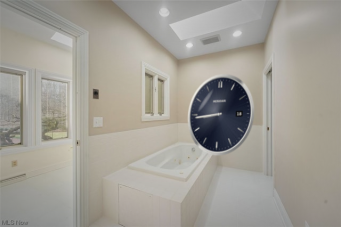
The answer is 8,44
